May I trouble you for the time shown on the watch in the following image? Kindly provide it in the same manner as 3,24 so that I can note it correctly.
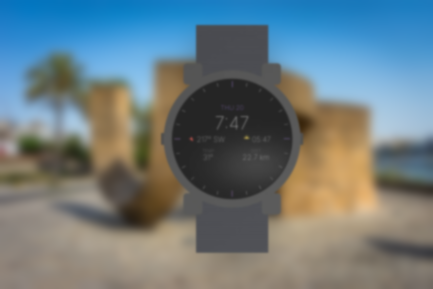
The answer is 7,47
